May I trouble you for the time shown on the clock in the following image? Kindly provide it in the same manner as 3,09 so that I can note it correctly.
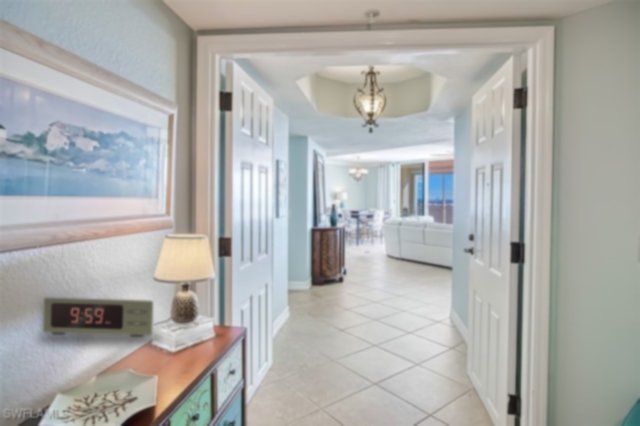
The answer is 9,59
